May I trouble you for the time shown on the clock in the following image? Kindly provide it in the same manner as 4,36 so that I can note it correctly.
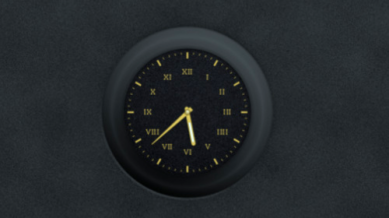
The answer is 5,38
